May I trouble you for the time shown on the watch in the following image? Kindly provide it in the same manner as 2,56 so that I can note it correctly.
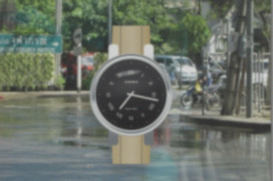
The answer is 7,17
